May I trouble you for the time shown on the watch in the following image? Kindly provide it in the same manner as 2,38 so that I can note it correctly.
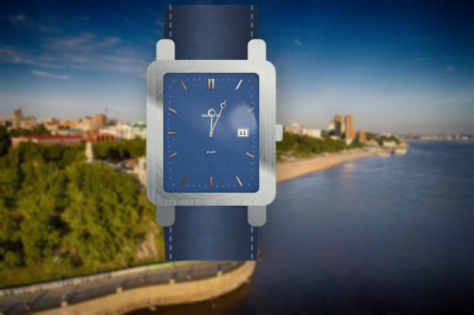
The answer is 12,04
